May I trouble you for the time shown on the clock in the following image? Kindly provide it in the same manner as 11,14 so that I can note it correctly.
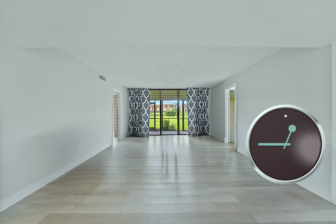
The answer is 12,45
